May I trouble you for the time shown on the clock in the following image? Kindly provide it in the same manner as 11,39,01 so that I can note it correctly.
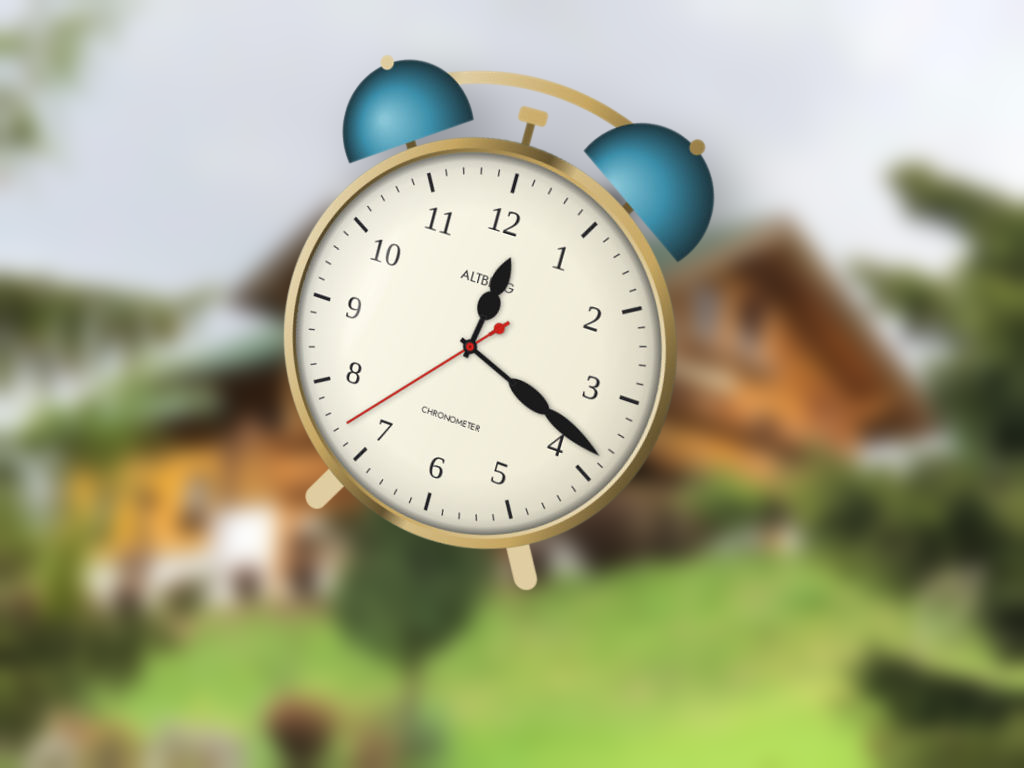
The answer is 12,18,37
